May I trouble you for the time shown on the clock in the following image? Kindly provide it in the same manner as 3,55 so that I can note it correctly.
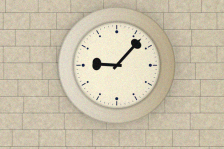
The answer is 9,07
